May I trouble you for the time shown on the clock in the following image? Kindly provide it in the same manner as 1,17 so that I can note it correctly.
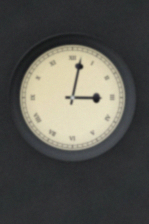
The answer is 3,02
